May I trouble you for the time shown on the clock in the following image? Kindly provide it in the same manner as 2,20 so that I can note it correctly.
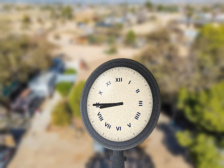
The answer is 8,45
